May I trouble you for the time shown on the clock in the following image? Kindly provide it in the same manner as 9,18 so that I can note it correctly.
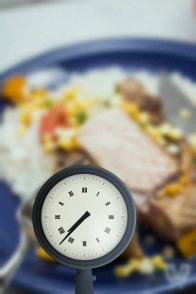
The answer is 7,37
